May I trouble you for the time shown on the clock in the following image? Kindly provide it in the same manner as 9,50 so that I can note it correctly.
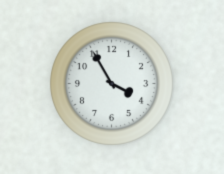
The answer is 3,55
